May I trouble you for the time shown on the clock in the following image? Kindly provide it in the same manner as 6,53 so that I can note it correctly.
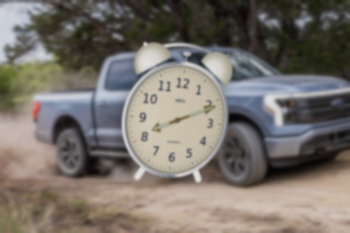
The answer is 8,11
